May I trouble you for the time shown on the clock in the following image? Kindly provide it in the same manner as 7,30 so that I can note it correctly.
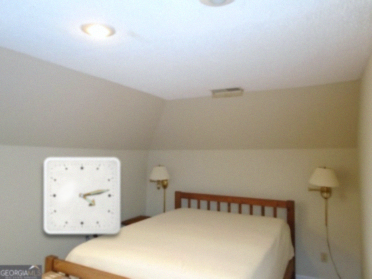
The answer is 4,13
